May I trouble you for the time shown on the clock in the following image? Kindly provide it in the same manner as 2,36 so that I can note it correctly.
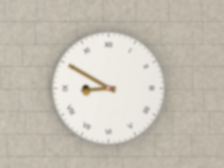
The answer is 8,50
